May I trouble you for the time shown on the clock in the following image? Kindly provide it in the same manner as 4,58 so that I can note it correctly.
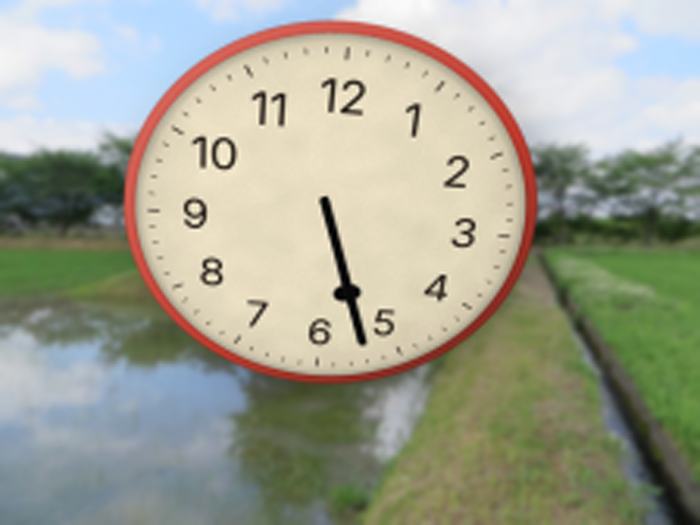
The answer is 5,27
